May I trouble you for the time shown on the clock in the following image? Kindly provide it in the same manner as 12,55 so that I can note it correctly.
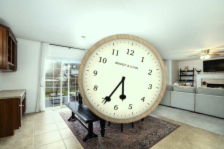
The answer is 5,34
